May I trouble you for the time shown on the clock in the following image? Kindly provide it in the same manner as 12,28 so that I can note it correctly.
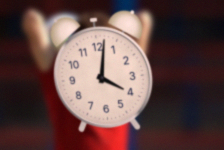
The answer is 4,02
